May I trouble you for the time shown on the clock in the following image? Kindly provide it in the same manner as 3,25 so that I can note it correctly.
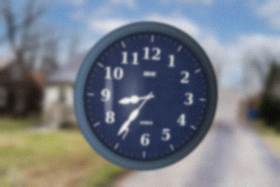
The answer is 8,36
